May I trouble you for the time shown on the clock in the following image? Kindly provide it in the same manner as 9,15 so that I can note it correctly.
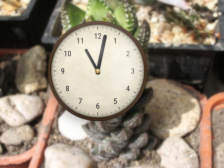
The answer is 11,02
